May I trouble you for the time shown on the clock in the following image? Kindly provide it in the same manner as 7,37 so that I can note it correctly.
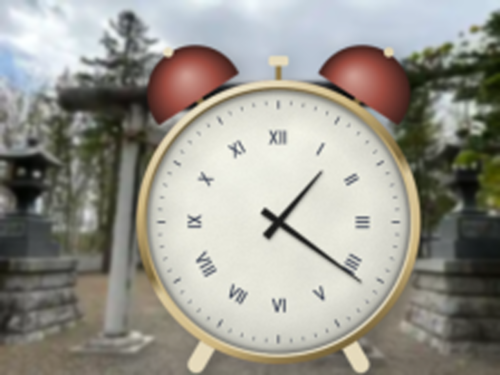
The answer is 1,21
